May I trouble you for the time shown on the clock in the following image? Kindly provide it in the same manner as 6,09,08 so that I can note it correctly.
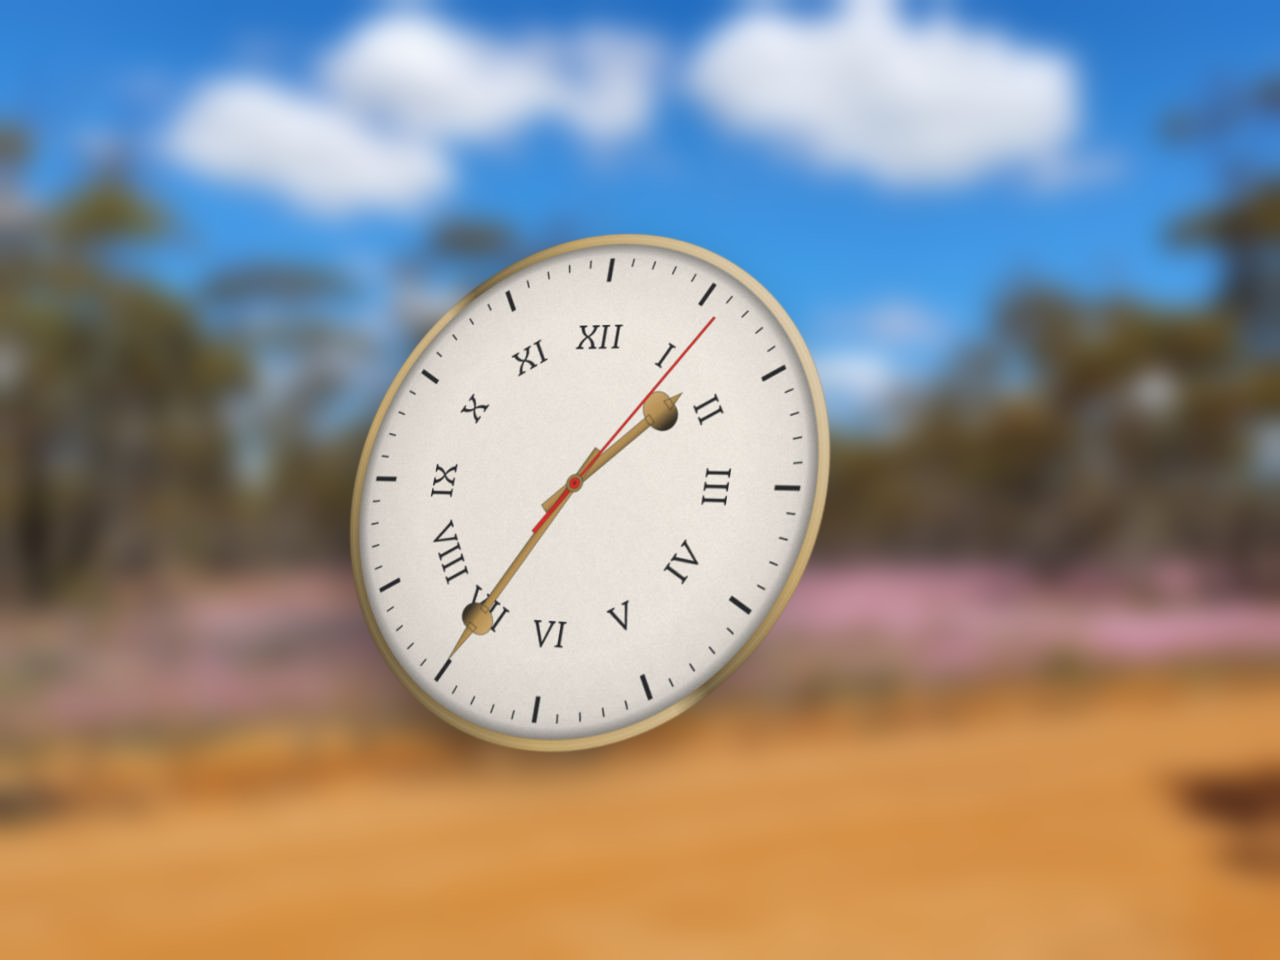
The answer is 1,35,06
